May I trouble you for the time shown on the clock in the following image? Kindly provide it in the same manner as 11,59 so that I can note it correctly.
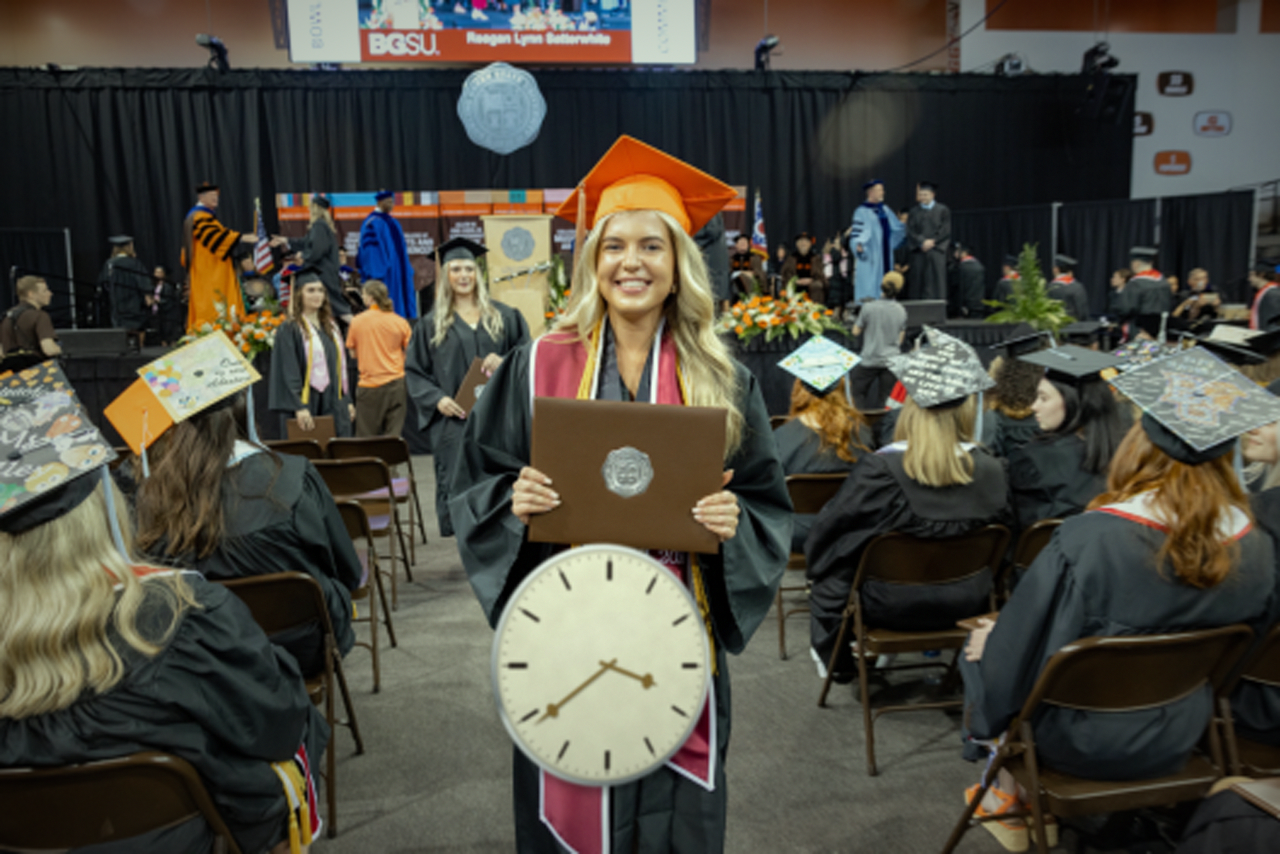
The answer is 3,39
